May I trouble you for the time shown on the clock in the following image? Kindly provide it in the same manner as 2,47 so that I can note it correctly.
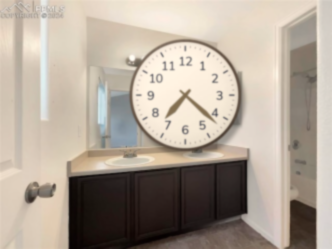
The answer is 7,22
